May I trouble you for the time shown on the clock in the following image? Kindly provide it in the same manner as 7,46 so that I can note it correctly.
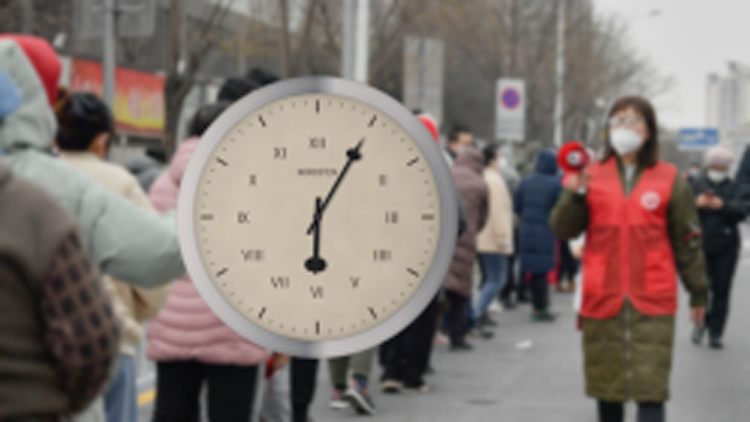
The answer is 6,05
